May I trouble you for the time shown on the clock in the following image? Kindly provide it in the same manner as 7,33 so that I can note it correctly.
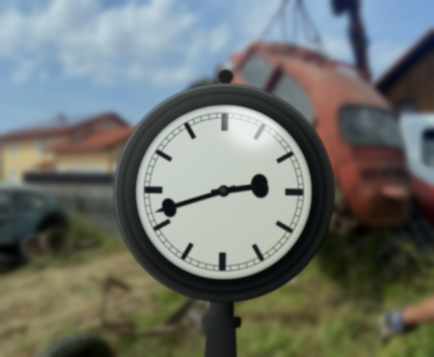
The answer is 2,42
